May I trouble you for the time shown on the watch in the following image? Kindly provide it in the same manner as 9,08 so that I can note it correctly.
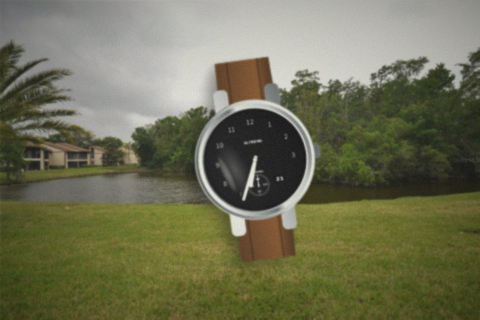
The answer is 6,34
